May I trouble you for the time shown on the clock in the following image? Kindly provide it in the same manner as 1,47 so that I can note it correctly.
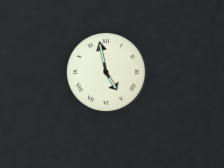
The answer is 4,58
